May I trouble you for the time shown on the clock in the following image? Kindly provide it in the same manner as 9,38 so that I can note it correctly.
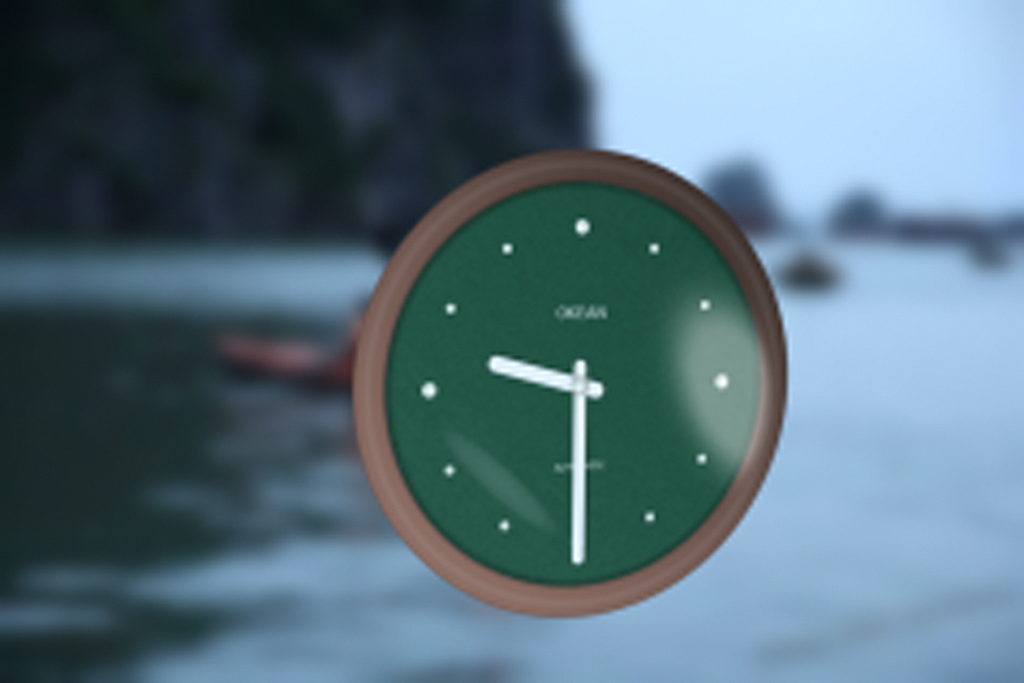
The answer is 9,30
